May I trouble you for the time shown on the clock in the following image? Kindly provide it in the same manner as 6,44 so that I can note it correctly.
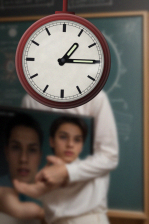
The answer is 1,15
